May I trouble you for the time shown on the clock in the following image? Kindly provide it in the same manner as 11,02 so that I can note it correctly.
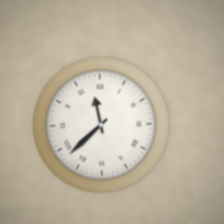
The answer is 11,38
